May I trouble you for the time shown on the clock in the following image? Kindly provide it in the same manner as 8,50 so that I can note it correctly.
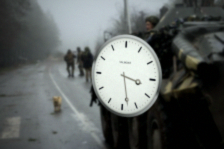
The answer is 3,28
